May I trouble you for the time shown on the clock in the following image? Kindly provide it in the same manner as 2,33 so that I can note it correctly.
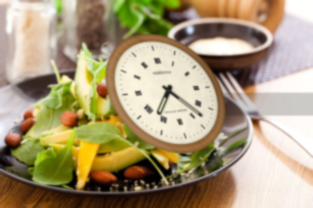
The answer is 7,23
